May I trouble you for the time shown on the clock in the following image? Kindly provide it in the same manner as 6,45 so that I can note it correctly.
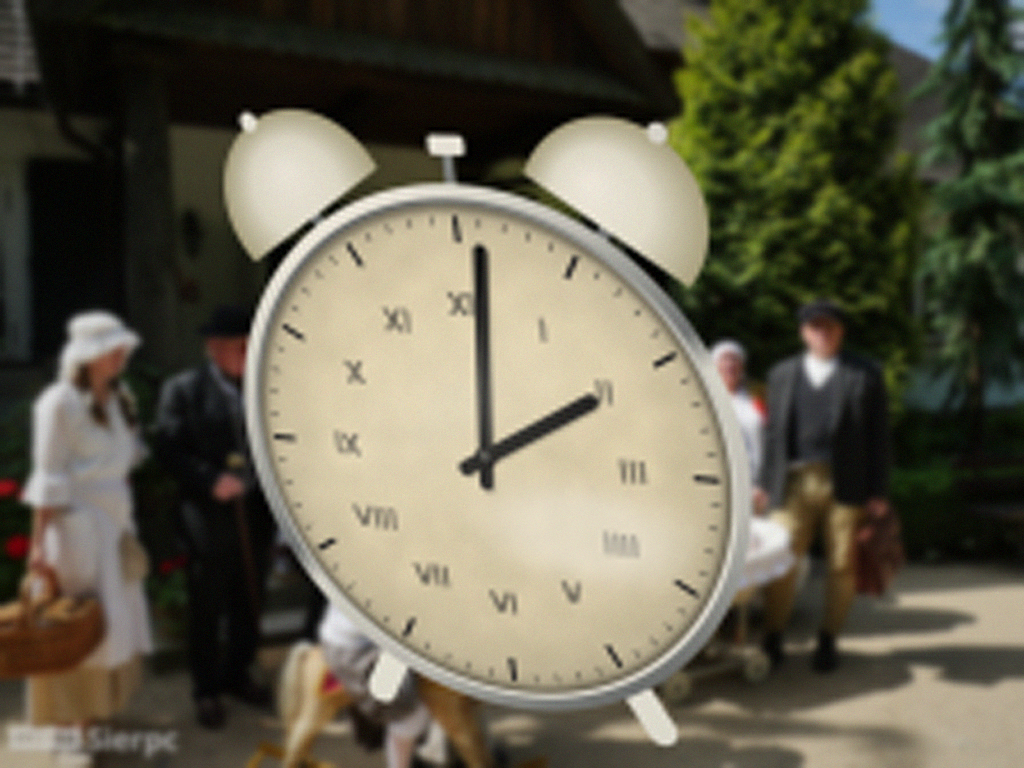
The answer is 2,01
